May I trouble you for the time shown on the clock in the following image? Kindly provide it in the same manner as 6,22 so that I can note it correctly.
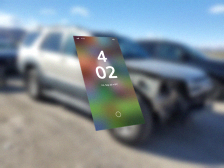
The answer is 4,02
